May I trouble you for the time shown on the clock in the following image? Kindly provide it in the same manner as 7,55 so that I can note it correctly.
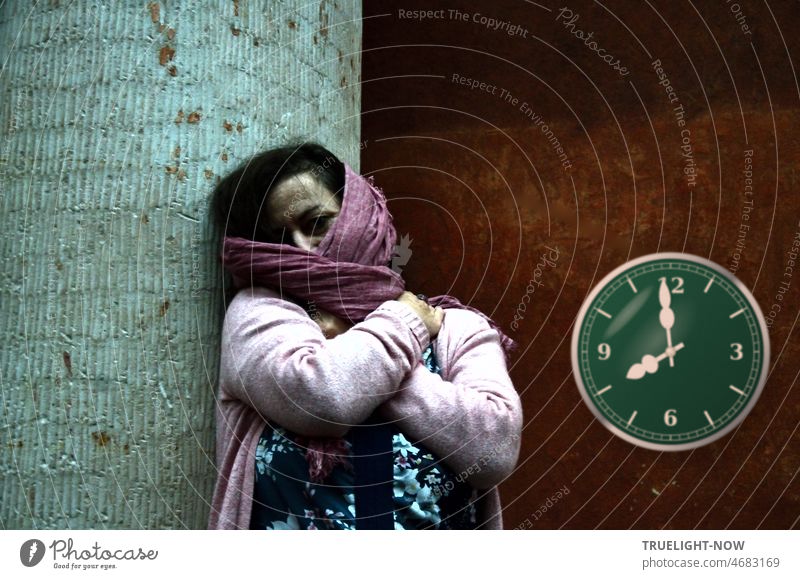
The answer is 7,59
